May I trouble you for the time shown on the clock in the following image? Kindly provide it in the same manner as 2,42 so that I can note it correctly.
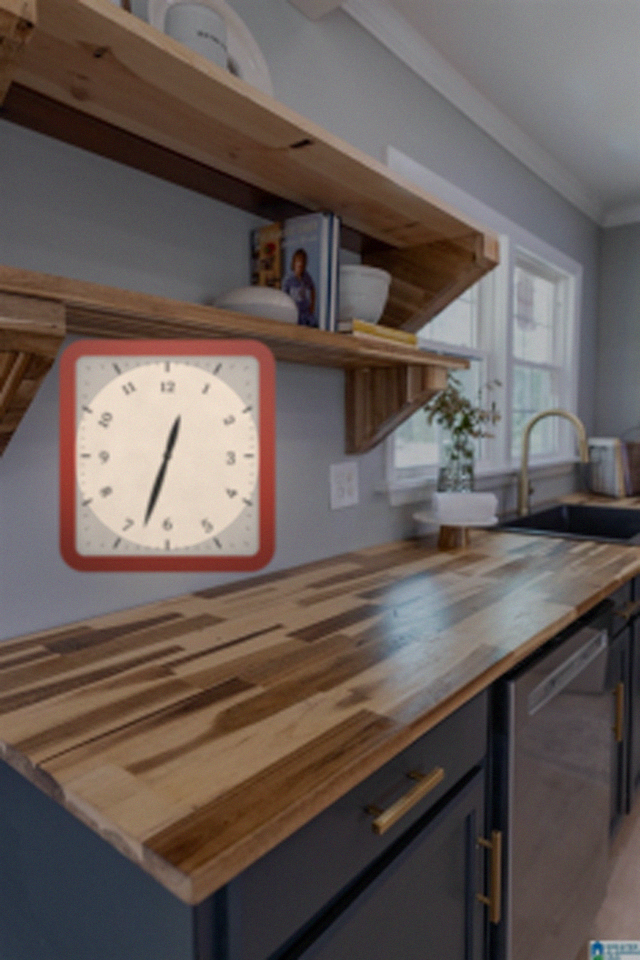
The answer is 12,33
